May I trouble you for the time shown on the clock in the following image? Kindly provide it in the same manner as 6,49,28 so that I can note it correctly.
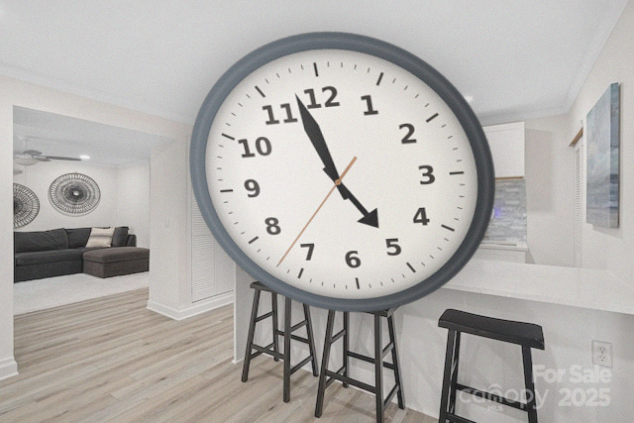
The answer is 4,57,37
